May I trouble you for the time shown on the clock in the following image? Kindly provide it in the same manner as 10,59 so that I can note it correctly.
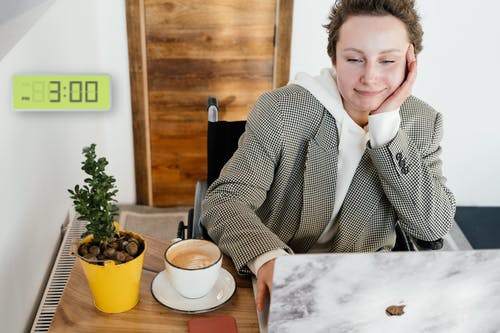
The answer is 3,00
